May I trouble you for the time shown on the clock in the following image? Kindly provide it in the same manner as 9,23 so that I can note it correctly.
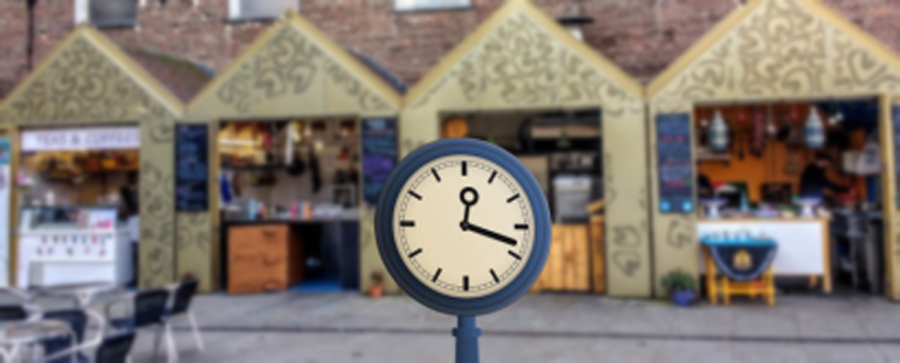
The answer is 12,18
